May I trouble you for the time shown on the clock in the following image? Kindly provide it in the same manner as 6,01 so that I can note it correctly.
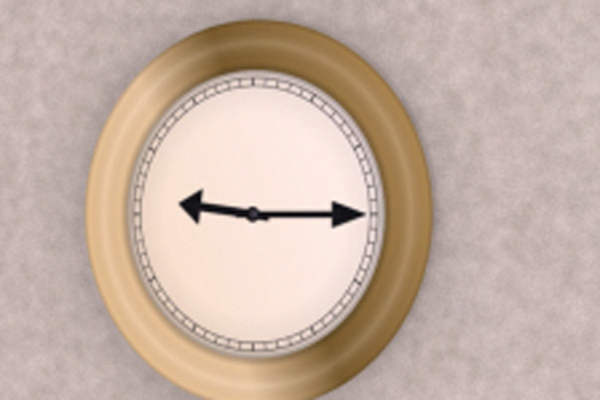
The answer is 9,15
